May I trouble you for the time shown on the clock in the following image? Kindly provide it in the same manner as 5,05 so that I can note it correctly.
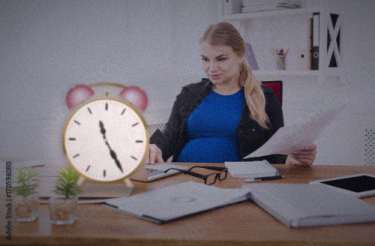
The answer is 11,25
